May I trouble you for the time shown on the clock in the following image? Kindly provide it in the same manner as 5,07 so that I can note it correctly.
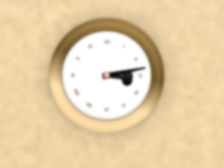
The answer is 3,13
